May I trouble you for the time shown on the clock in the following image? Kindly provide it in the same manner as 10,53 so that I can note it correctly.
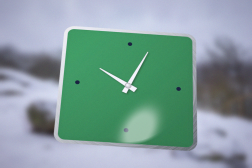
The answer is 10,04
